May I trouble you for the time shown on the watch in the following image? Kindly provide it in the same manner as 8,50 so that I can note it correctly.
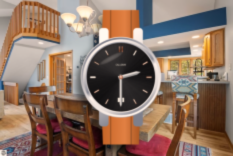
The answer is 2,30
